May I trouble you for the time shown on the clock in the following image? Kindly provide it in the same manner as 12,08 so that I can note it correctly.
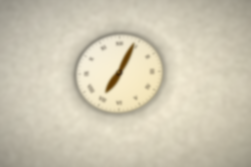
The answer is 7,04
